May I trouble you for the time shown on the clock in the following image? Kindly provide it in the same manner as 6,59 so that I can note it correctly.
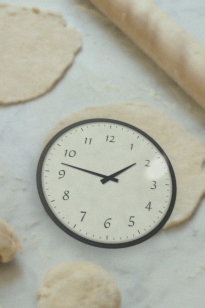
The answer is 1,47
